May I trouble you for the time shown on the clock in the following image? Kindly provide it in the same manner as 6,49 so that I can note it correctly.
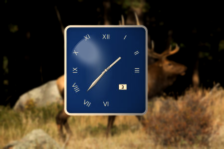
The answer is 1,37
